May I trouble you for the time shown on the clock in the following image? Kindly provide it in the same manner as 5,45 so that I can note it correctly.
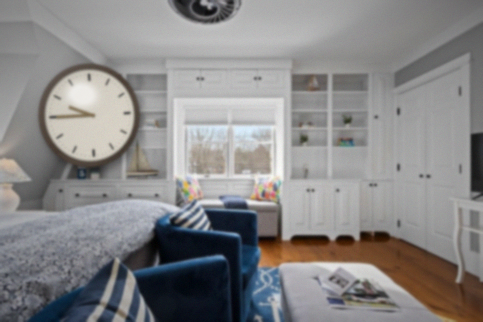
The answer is 9,45
